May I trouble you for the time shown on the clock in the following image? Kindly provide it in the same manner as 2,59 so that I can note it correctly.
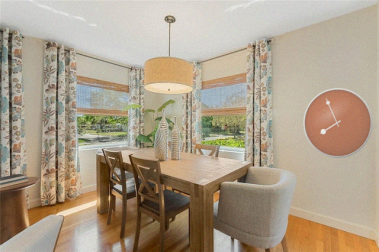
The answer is 7,56
